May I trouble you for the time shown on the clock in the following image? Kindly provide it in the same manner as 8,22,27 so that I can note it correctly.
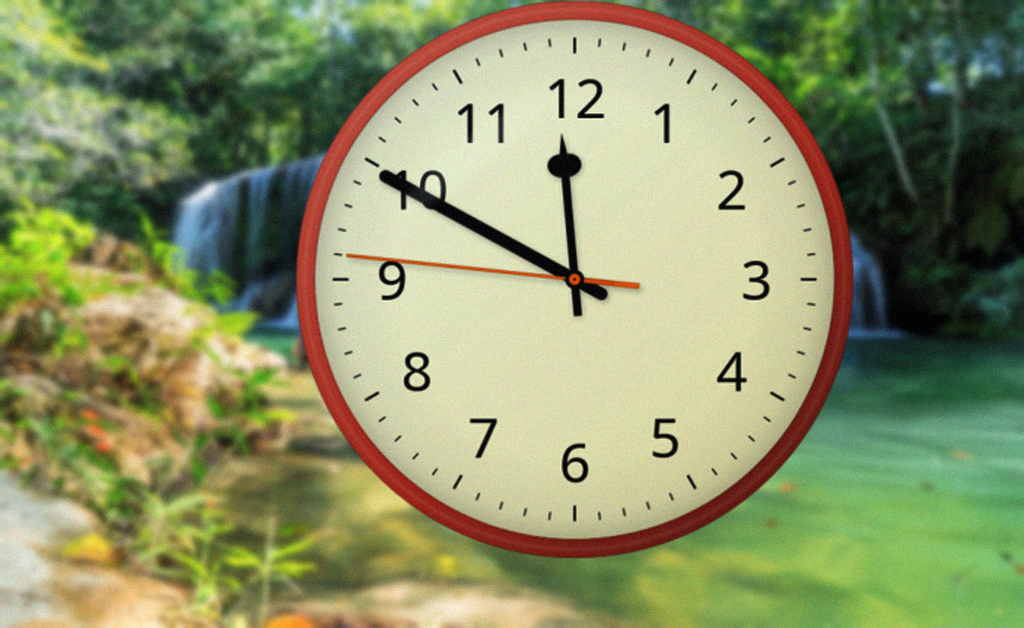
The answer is 11,49,46
